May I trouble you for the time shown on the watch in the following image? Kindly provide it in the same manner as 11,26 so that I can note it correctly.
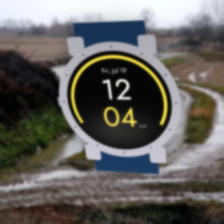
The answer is 12,04
